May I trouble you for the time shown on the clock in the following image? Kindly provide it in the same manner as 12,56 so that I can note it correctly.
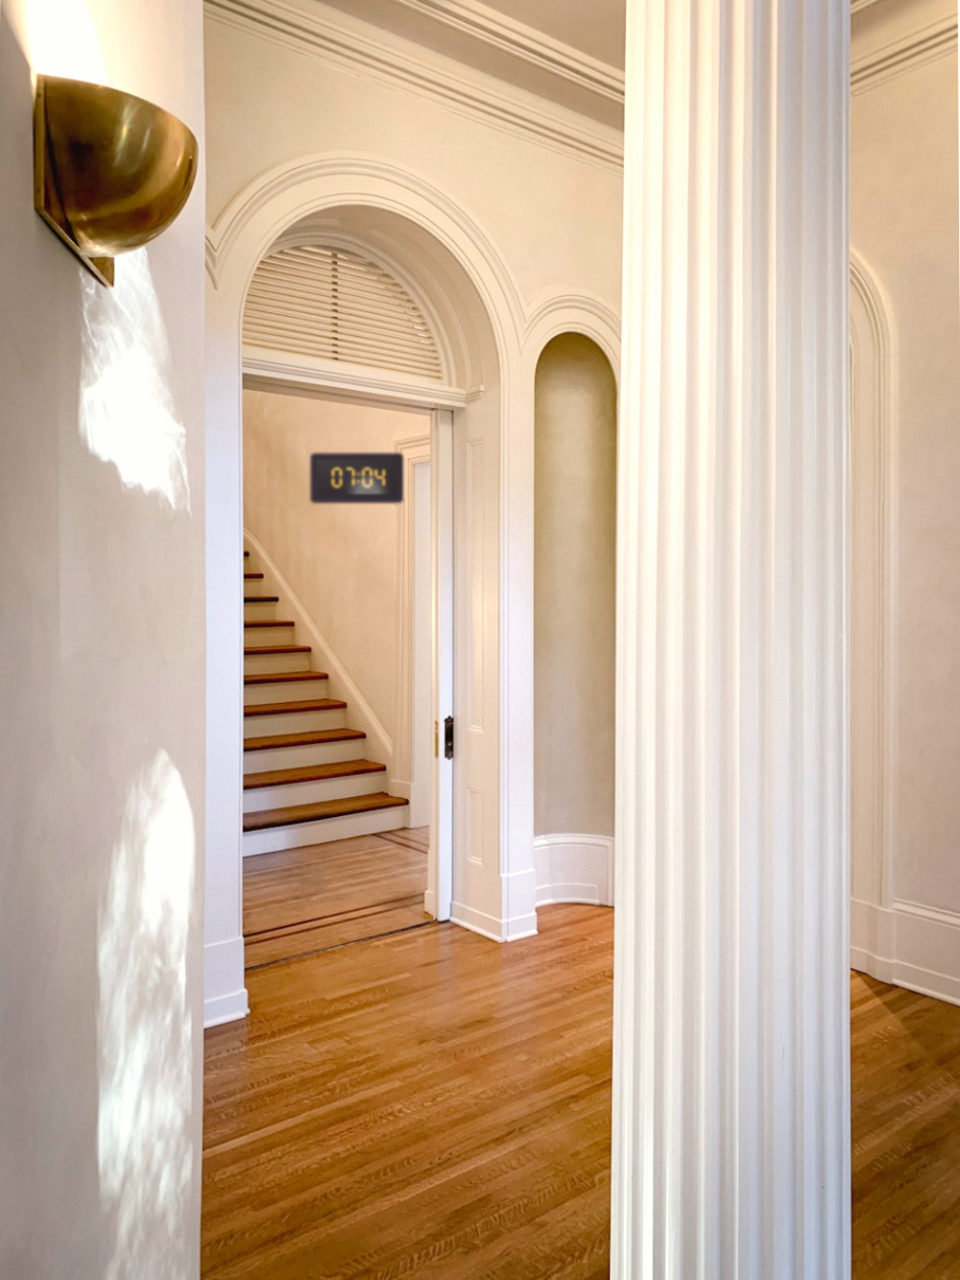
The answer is 7,04
